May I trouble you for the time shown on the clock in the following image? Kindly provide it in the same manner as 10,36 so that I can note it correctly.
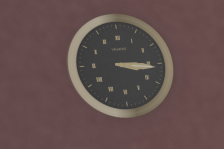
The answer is 3,16
